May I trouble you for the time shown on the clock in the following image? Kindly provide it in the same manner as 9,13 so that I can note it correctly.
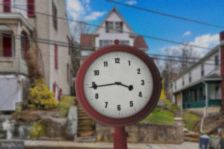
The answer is 3,44
